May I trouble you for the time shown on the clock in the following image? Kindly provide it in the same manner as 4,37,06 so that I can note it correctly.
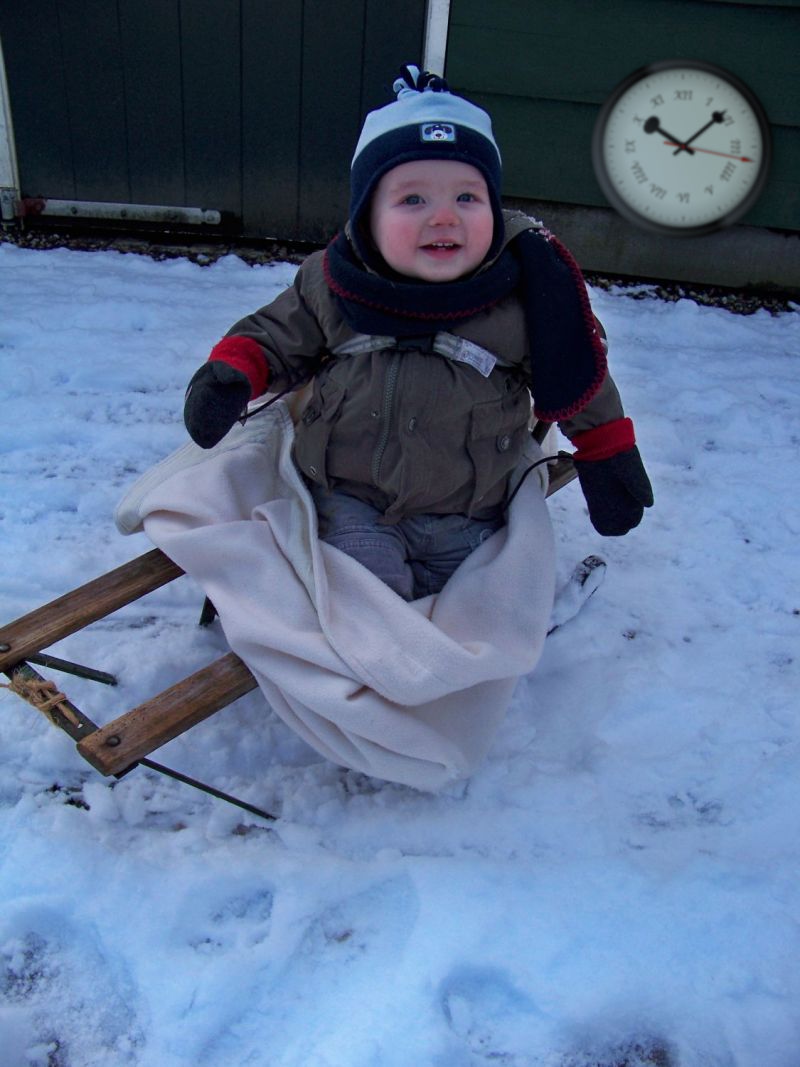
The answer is 10,08,17
